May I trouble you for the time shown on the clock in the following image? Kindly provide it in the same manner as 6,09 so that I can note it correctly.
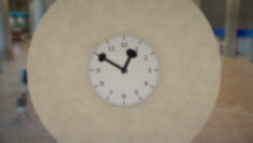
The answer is 12,50
